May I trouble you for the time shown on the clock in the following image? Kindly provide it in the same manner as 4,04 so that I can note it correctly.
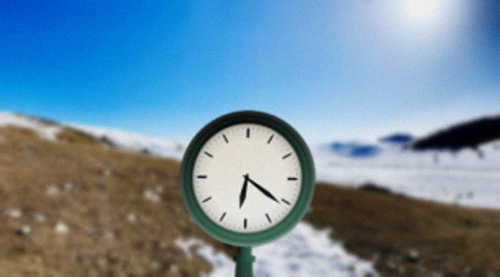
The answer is 6,21
